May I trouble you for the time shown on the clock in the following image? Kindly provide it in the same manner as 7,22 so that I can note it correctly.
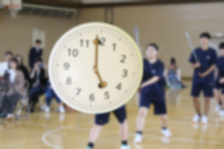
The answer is 4,59
